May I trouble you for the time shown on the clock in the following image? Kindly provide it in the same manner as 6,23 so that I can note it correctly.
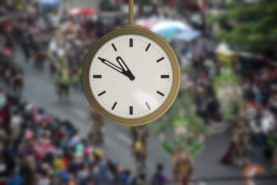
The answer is 10,50
